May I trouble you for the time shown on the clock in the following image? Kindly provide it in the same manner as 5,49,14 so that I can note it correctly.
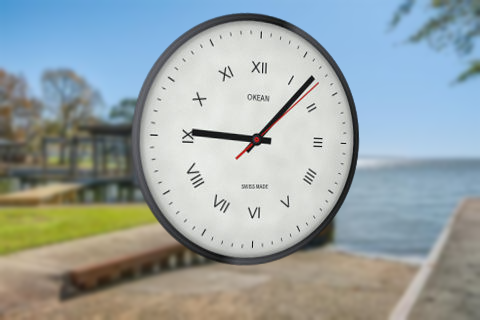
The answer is 9,07,08
